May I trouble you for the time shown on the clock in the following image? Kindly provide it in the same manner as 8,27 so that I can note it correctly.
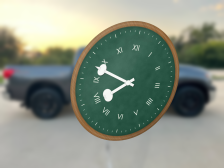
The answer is 7,48
